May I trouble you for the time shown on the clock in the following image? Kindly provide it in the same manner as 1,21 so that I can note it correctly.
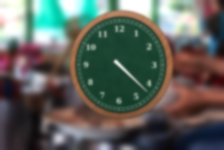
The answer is 4,22
